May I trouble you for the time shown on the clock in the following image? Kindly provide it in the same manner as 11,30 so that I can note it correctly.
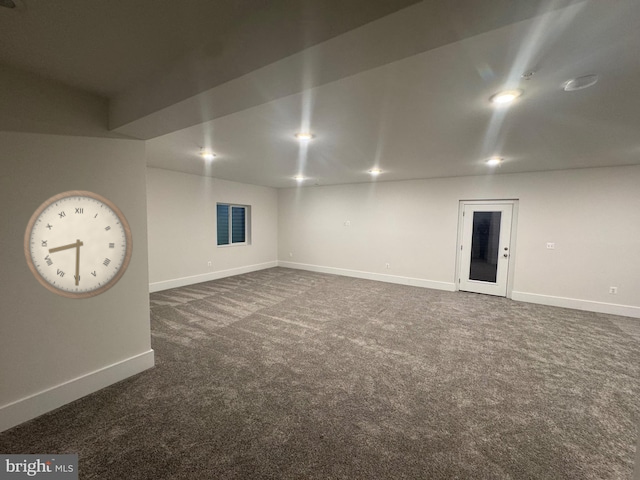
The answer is 8,30
